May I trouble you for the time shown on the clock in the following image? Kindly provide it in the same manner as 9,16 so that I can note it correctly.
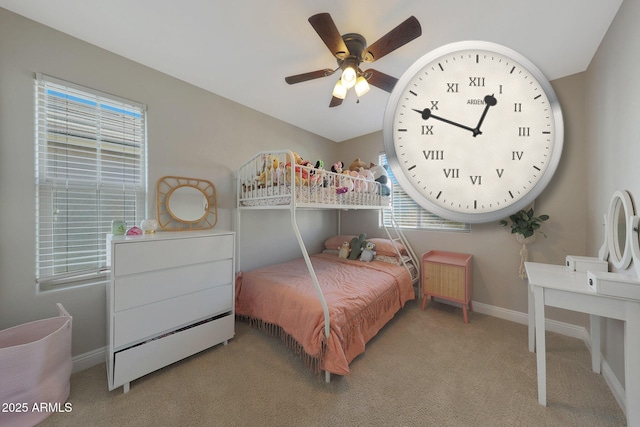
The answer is 12,48
